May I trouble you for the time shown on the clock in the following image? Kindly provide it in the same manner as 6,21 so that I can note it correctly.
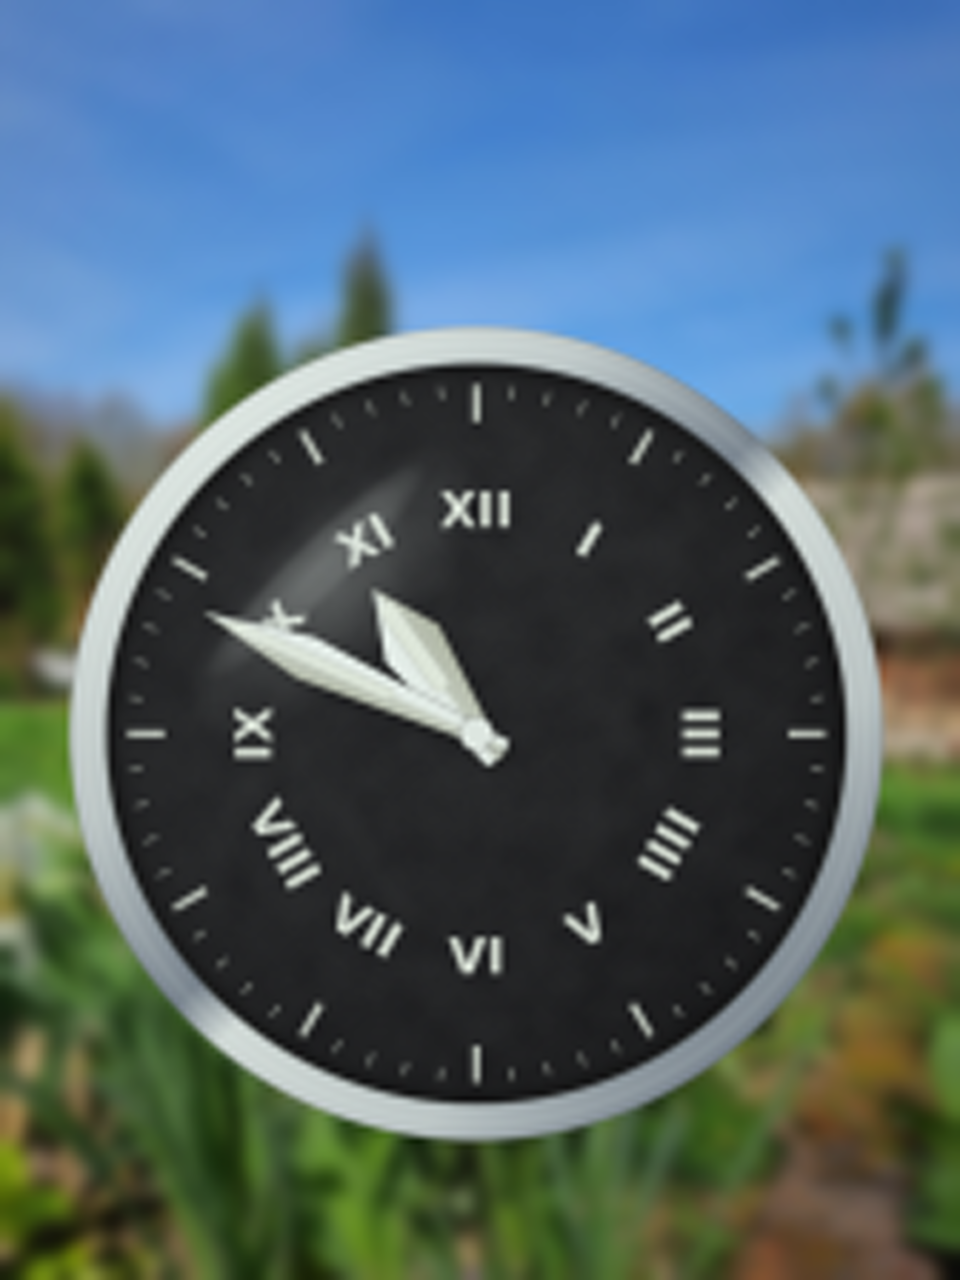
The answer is 10,49
